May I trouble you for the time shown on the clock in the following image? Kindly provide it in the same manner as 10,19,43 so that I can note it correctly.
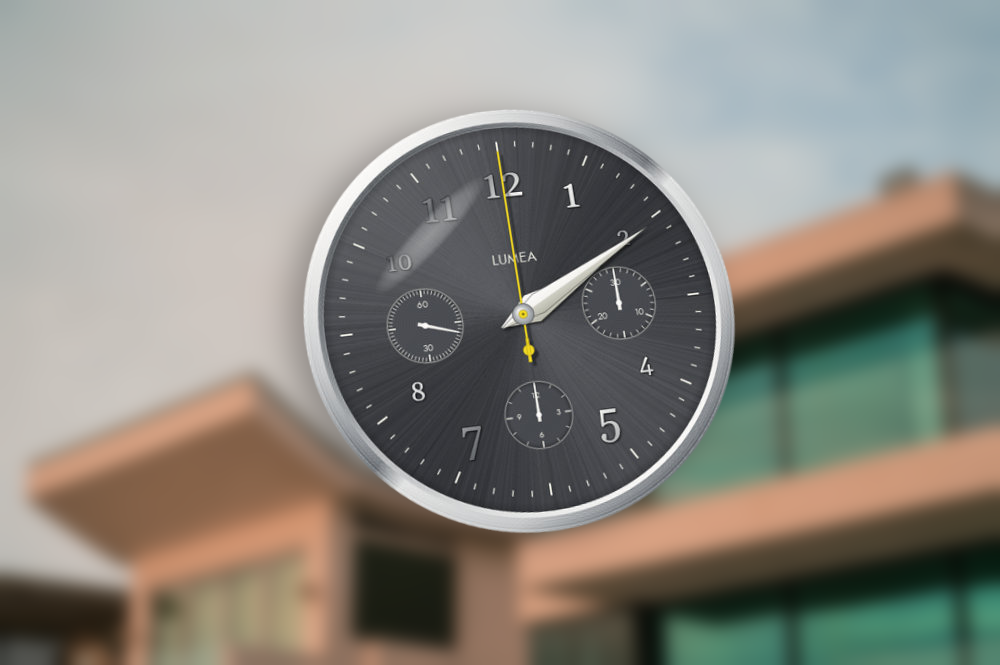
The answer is 2,10,18
